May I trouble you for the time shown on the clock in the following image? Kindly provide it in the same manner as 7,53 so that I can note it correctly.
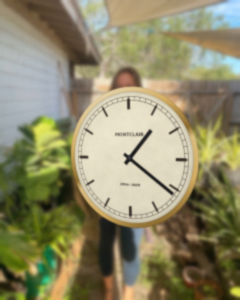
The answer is 1,21
